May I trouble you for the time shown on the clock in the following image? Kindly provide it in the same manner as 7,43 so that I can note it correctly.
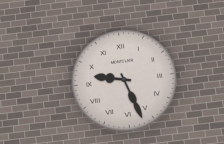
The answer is 9,27
